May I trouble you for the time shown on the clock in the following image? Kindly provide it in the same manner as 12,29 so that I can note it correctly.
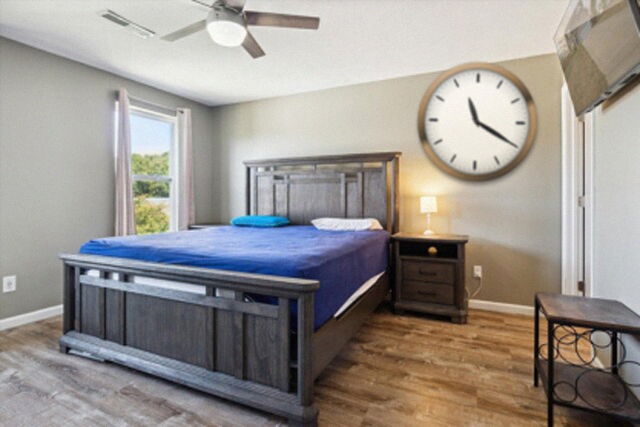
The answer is 11,20
